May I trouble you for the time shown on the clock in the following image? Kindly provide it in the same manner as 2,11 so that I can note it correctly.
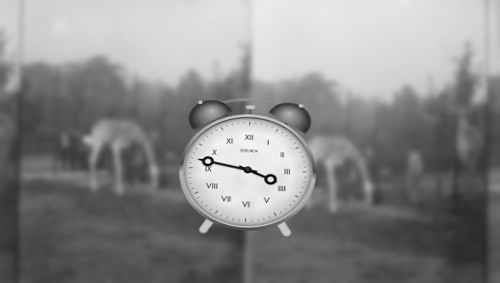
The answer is 3,47
